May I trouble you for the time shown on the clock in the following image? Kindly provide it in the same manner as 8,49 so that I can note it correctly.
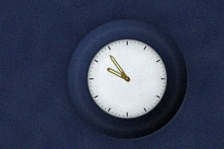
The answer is 9,54
